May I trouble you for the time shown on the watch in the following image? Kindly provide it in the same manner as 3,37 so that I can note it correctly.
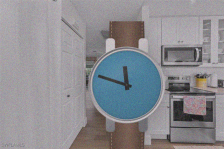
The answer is 11,48
